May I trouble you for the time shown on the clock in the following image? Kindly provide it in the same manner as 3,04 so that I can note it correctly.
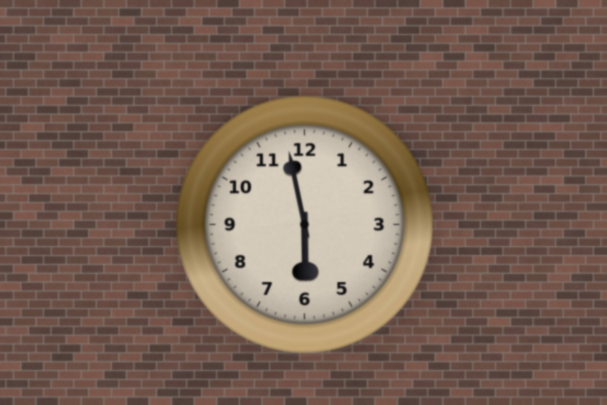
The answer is 5,58
